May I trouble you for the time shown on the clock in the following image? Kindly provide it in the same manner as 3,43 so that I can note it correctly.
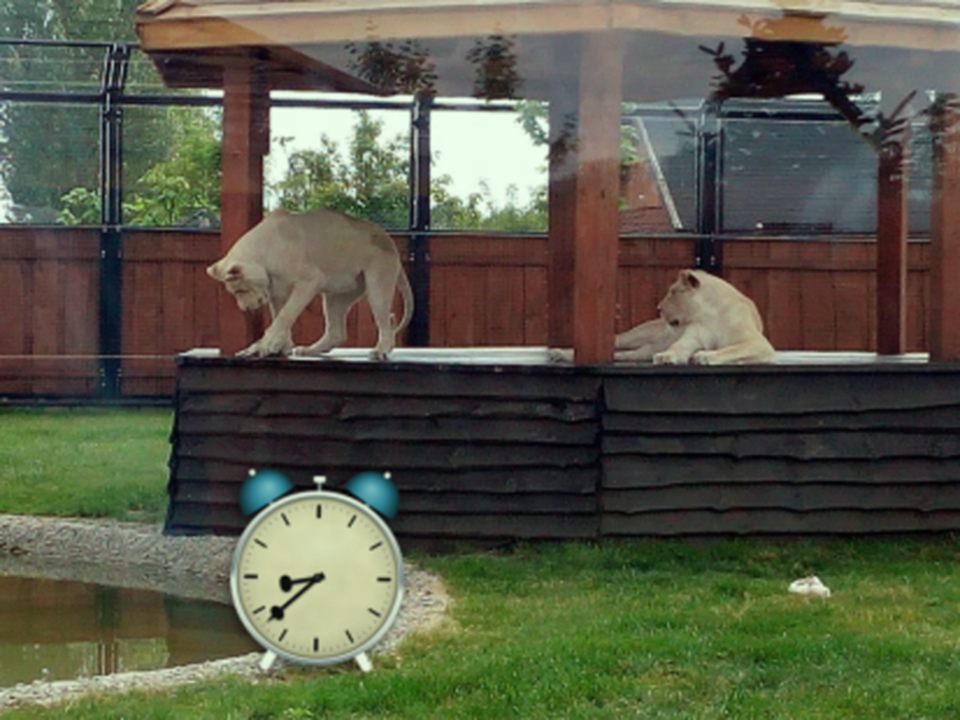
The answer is 8,38
